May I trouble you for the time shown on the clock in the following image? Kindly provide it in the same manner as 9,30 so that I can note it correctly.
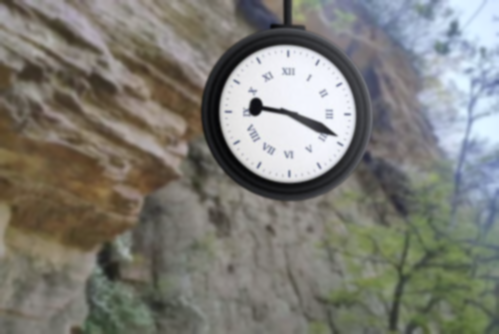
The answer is 9,19
